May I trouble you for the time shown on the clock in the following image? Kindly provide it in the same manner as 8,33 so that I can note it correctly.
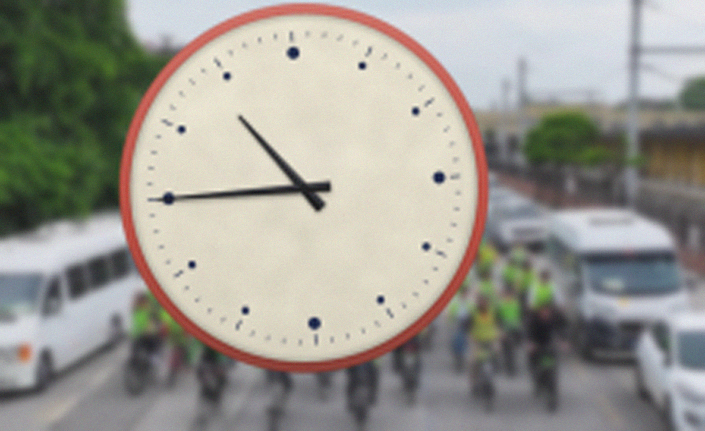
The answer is 10,45
